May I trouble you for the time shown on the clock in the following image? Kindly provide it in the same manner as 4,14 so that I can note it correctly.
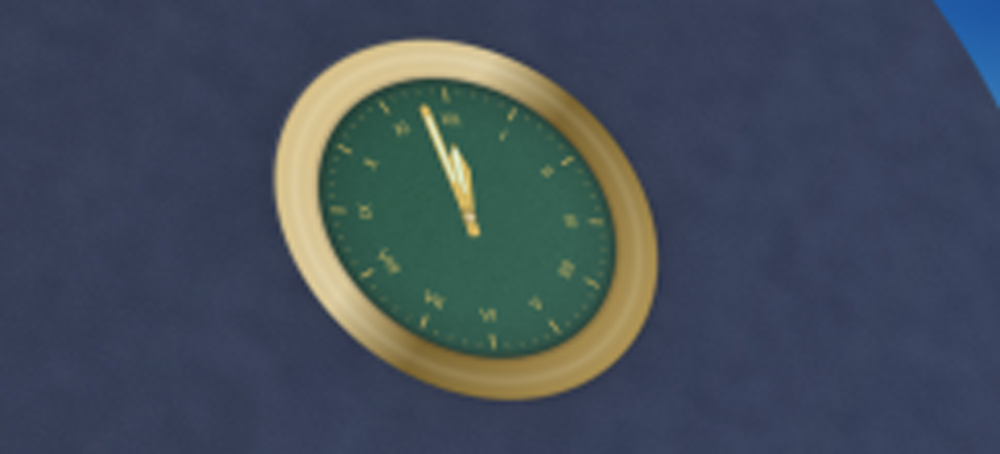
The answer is 11,58
